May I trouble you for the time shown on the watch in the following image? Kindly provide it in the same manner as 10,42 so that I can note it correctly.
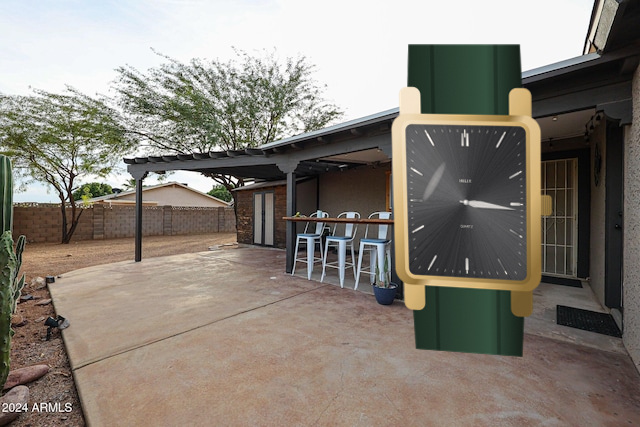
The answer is 3,16
